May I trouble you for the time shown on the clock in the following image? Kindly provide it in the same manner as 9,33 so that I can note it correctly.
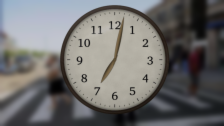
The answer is 7,02
